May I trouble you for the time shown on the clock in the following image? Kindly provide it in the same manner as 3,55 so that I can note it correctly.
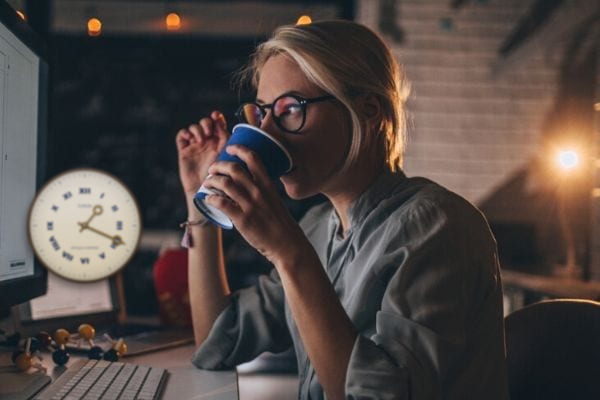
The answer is 1,19
